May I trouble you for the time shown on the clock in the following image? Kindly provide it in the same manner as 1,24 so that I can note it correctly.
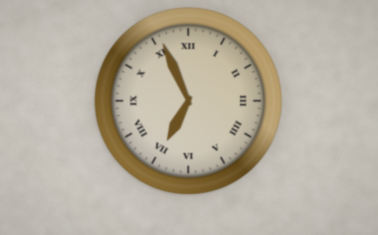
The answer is 6,56
